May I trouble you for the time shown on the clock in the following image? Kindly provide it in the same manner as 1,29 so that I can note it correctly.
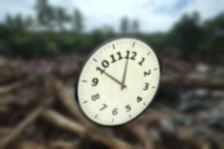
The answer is 11,49
